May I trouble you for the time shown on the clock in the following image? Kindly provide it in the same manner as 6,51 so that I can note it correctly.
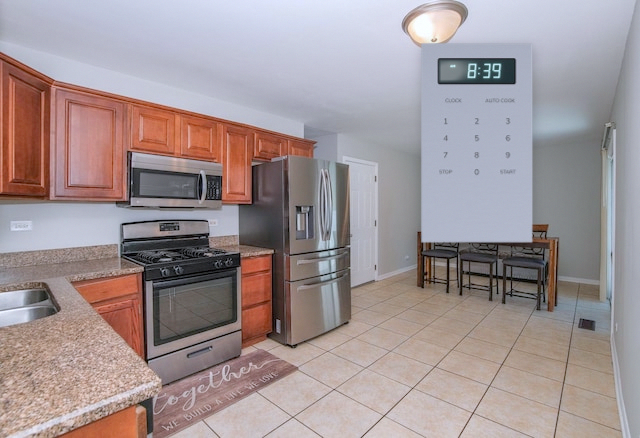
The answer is 8,39
